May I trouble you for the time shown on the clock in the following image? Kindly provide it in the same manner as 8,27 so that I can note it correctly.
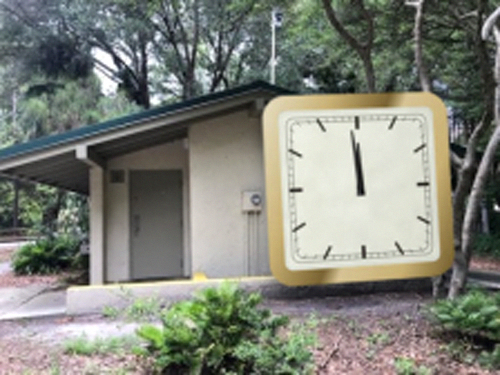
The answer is 11,59
